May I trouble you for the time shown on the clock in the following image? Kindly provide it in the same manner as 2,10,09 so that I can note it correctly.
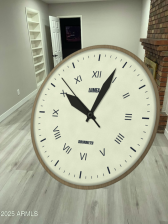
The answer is 10,03,52
